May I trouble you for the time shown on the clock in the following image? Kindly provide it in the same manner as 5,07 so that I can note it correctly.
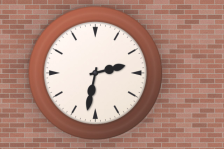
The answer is 2,32
